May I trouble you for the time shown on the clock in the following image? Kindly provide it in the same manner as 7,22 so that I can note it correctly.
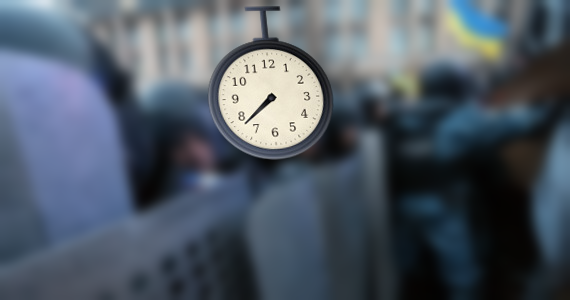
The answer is 7,38
